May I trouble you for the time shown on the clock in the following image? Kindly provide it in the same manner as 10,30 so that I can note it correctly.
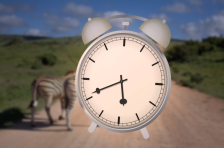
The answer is 5,41
